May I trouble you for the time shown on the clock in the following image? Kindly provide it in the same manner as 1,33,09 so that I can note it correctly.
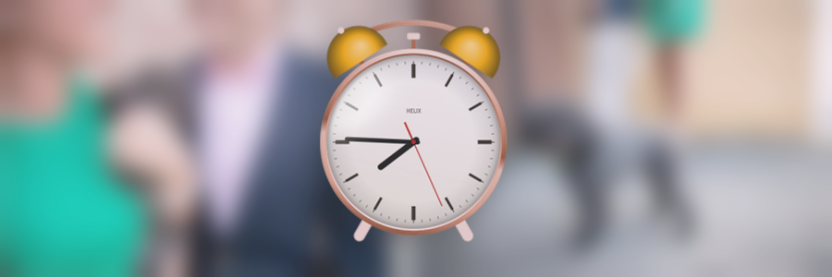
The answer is 7,45,26
